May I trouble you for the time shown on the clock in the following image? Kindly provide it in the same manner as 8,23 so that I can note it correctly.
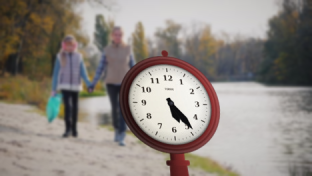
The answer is 5,24
